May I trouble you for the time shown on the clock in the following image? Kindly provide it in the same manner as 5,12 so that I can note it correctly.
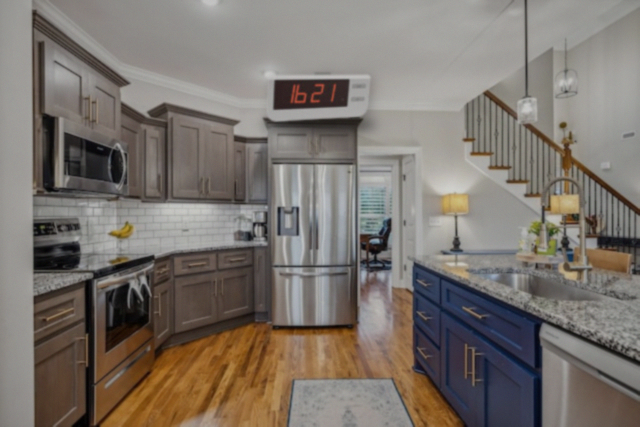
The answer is 16,21
